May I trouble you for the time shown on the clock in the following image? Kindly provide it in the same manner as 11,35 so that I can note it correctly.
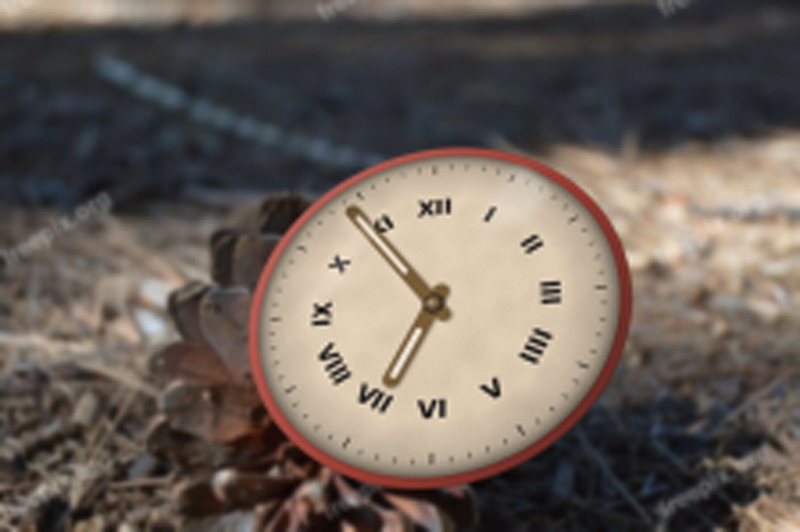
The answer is 6,54
